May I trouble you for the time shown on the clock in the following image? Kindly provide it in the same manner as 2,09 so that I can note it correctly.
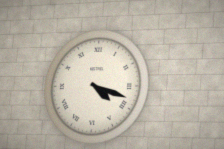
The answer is 4,18
